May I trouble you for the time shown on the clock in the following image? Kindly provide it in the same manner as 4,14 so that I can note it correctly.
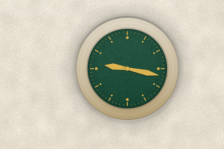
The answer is 9,17
